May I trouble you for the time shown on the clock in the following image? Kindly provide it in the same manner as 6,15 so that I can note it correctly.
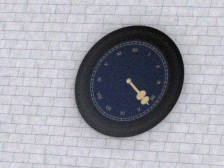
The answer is 4,22
